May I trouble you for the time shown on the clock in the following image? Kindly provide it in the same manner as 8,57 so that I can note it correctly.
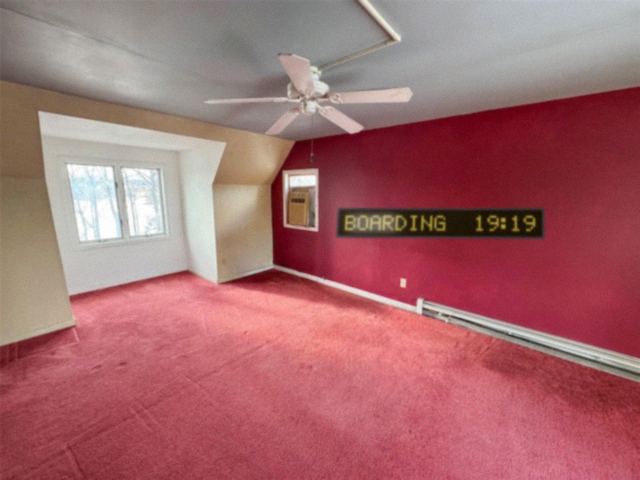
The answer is 19,19
